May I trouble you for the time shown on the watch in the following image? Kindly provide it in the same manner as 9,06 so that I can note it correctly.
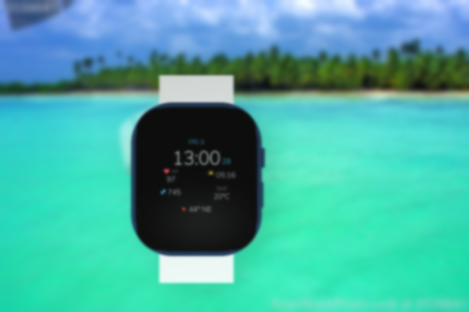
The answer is 13,00
